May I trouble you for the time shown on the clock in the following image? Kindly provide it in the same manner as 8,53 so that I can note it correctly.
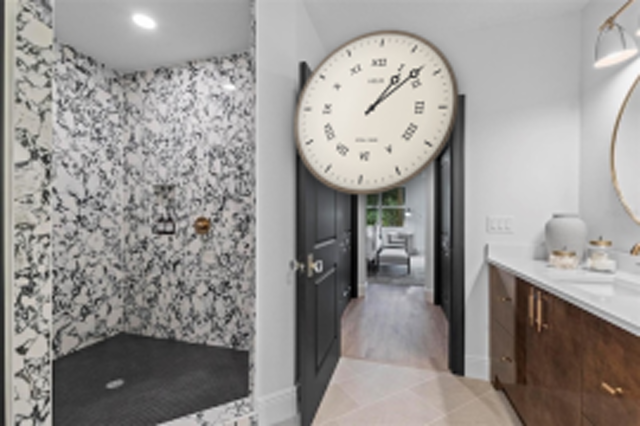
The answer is 1,08
